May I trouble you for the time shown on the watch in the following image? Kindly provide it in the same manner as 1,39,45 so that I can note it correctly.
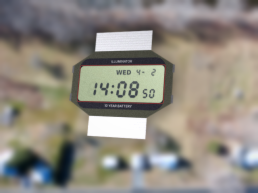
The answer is 14,08,50
